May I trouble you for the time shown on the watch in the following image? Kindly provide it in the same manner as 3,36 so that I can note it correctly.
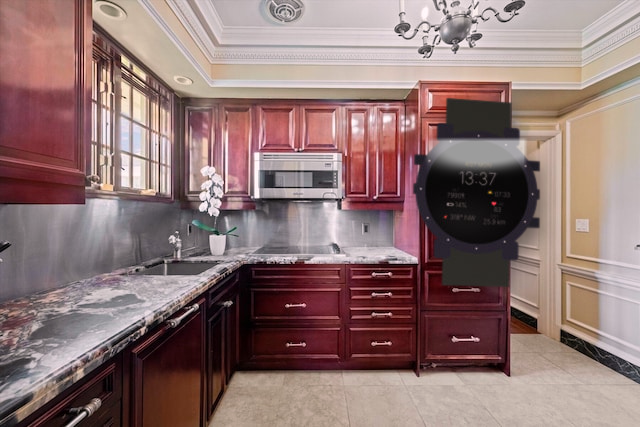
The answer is 13,37
